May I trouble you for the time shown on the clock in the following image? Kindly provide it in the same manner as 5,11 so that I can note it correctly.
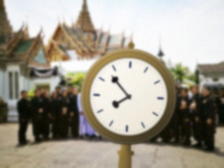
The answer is 7,53
